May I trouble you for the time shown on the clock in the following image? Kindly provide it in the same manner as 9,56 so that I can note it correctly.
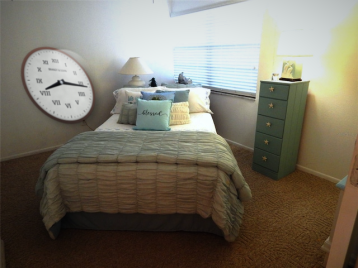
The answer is 8,16
